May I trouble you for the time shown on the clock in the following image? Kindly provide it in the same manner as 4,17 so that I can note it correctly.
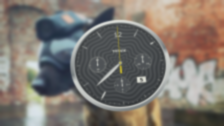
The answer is 7,38
